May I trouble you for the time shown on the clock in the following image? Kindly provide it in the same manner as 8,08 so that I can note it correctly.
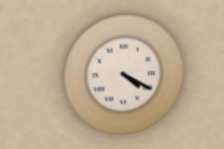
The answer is 4,20
